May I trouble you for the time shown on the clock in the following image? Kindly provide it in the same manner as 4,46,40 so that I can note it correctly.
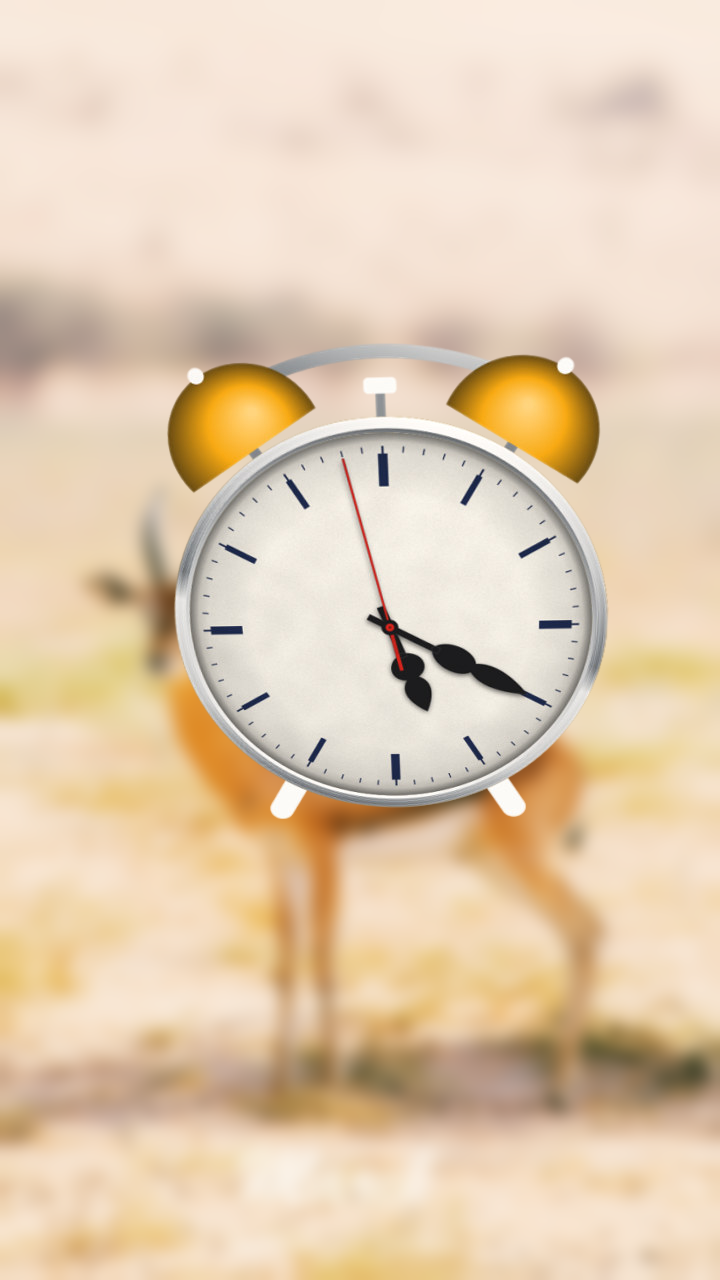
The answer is 5,19,58
